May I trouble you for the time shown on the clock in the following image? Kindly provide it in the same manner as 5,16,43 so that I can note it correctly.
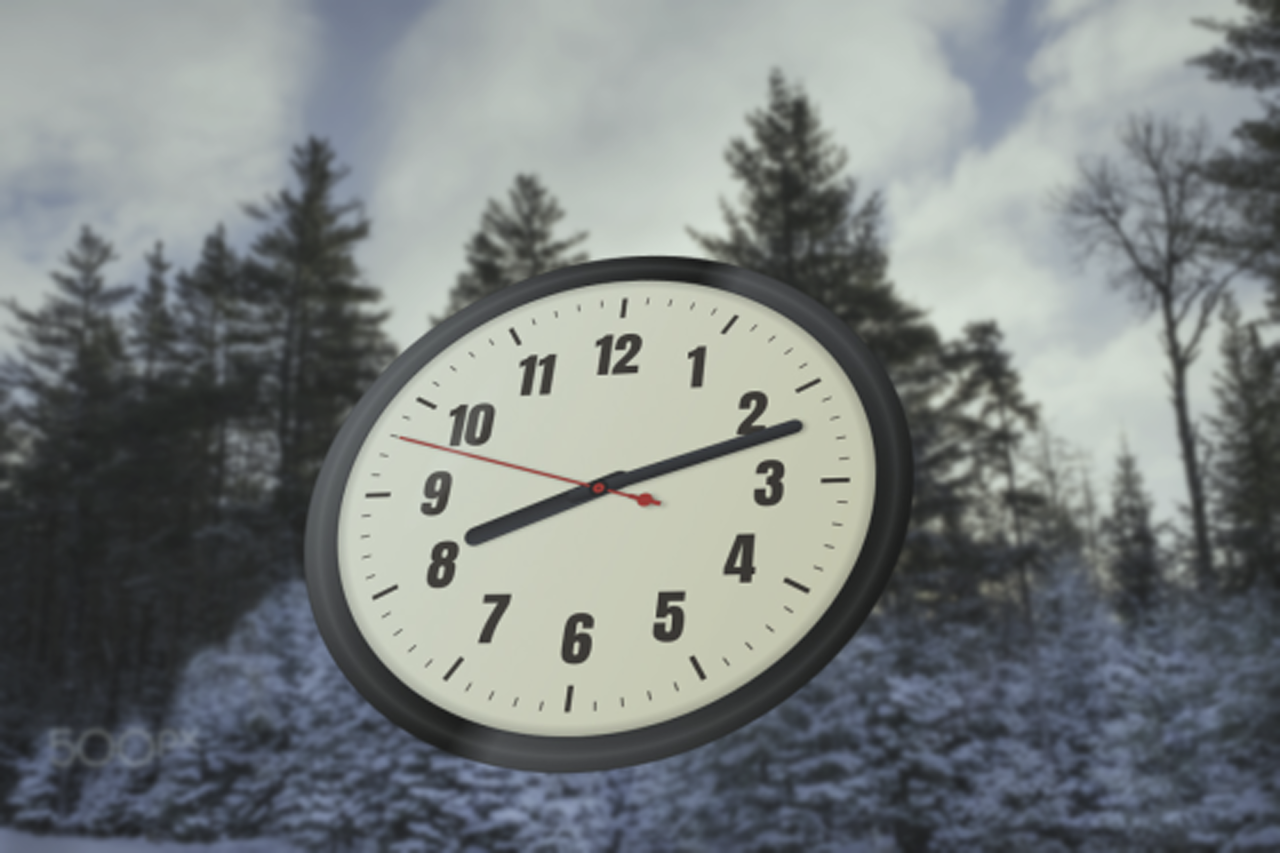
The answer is 8,11,48
